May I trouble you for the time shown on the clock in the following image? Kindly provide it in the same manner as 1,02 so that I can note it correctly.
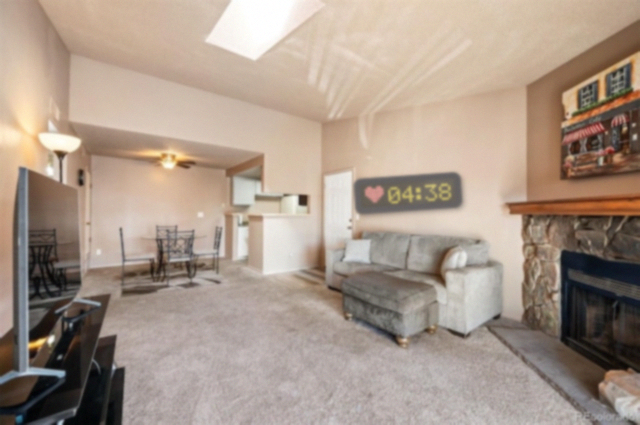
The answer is 4,38
